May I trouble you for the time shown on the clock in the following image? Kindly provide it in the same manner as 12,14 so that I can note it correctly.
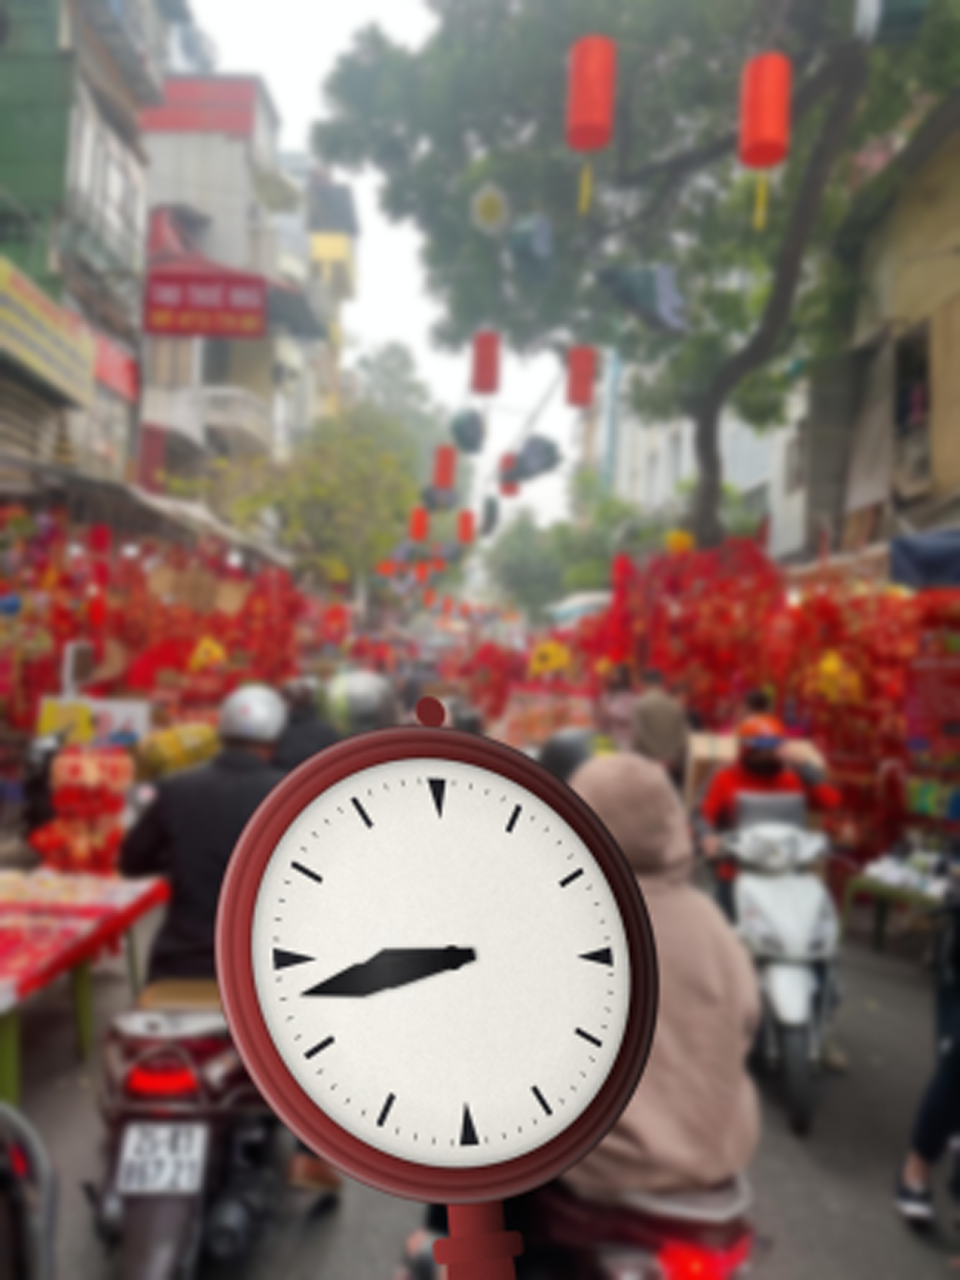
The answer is 8,43
